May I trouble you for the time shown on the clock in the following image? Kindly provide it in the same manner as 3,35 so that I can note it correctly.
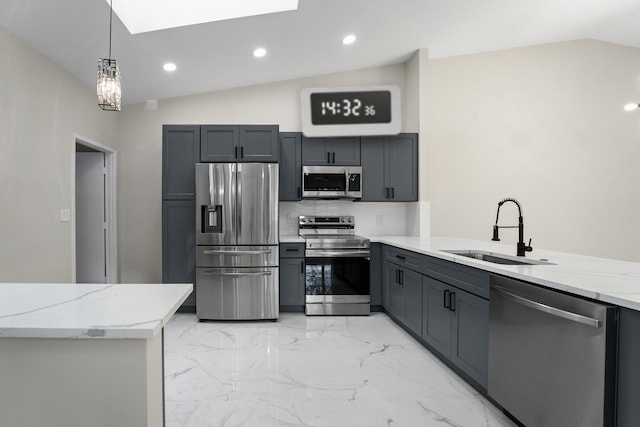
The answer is 14,32
